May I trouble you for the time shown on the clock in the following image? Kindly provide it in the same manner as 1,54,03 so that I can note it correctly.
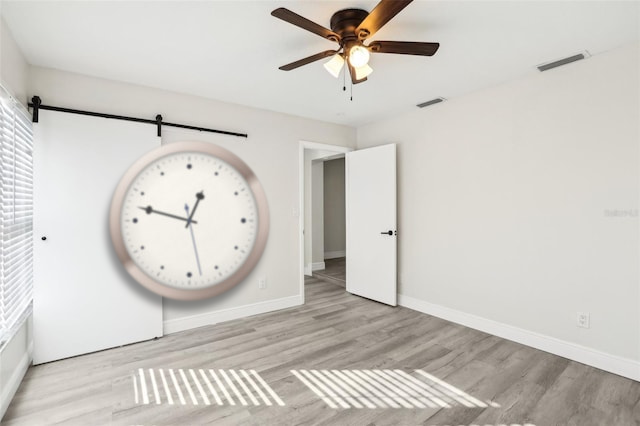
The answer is 12,47,28
